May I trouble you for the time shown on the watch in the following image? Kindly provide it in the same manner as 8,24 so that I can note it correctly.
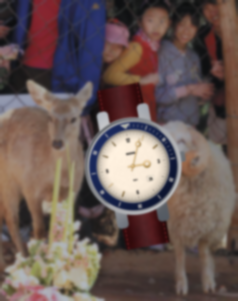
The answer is 3,04
